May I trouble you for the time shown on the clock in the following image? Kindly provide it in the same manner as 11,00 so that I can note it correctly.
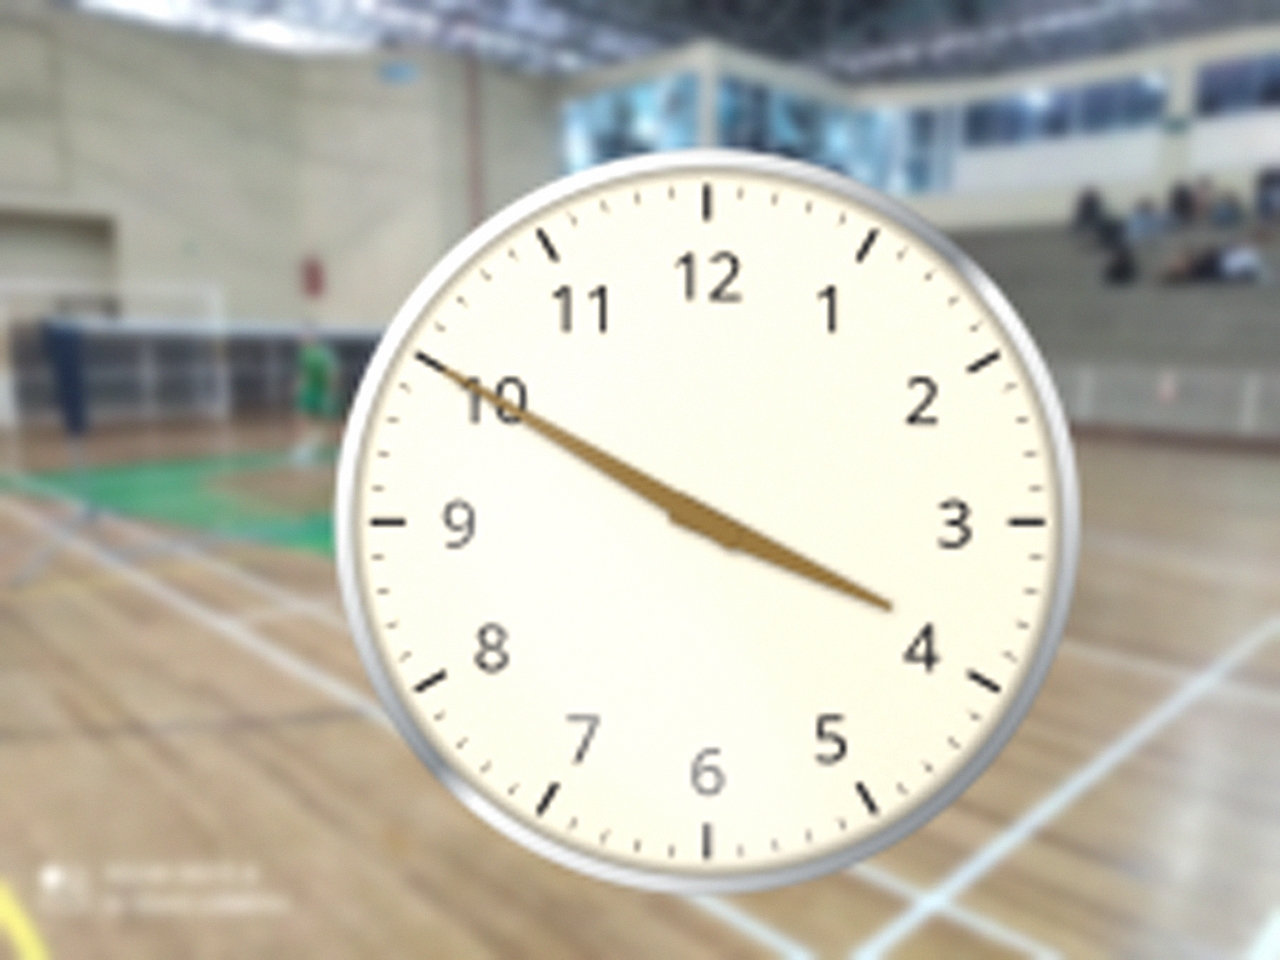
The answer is 3,50
